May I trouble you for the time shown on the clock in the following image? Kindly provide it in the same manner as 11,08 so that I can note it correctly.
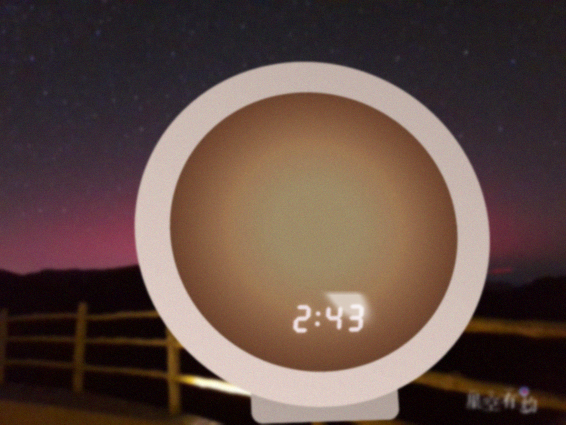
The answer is 2,43
